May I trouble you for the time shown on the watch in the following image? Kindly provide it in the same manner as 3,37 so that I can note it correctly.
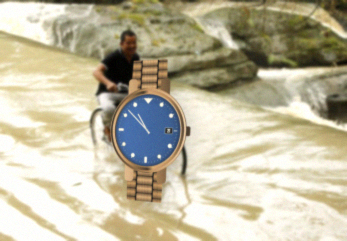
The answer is 10,52
